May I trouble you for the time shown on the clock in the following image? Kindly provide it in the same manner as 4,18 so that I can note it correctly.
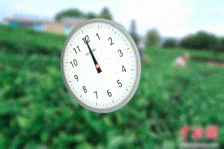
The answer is 12,00
